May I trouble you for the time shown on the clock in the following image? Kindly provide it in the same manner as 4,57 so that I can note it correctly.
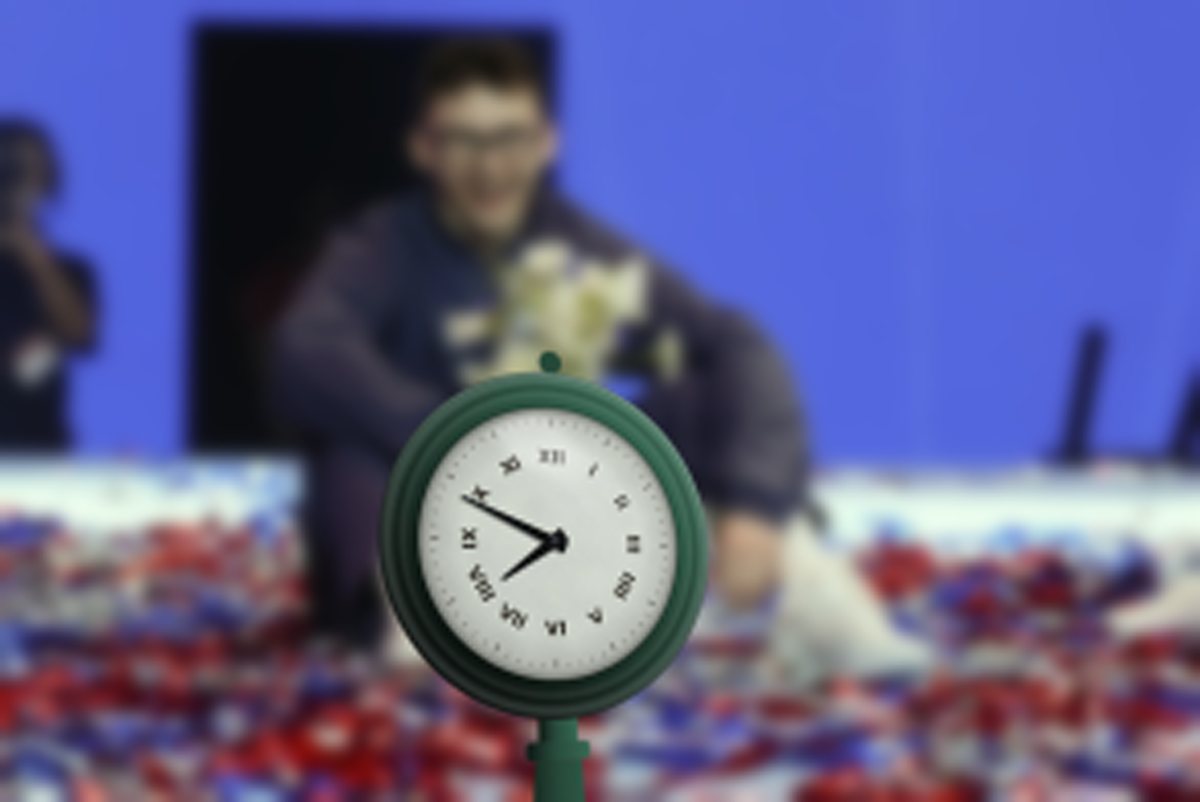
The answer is 7,49
